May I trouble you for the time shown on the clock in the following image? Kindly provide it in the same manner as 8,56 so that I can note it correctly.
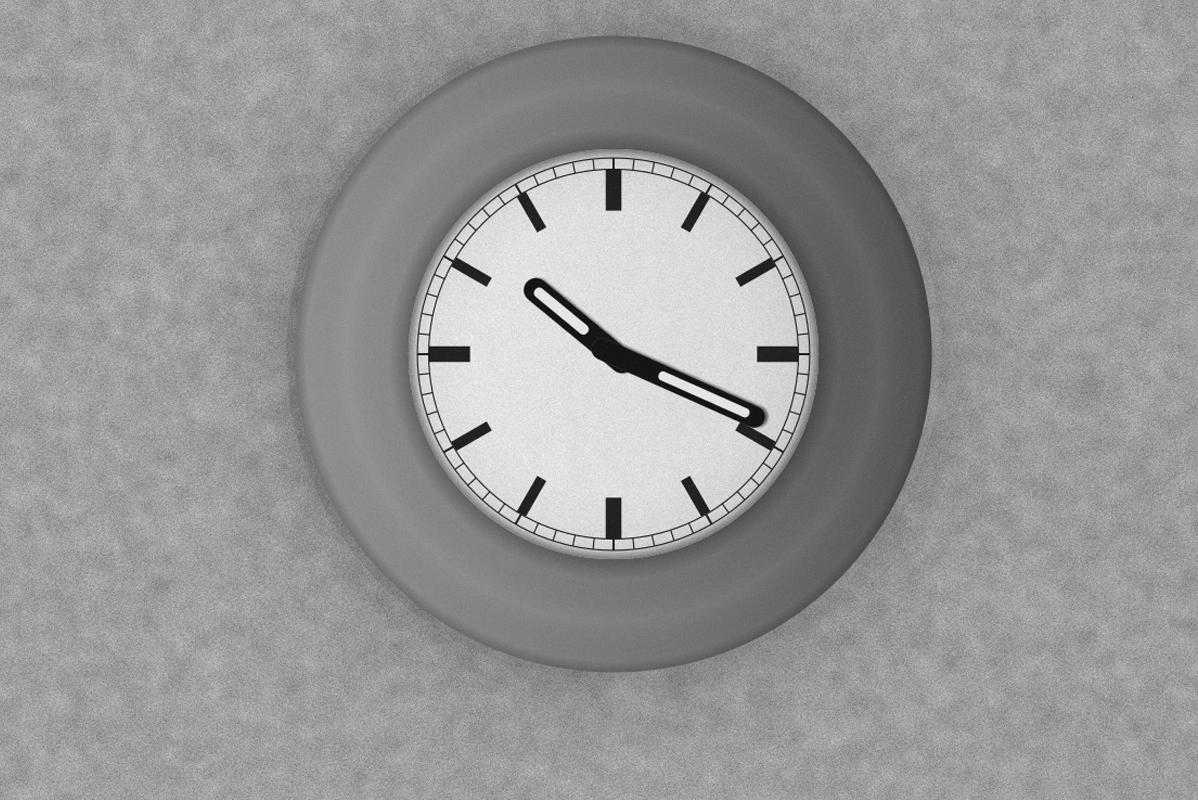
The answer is 10,19
